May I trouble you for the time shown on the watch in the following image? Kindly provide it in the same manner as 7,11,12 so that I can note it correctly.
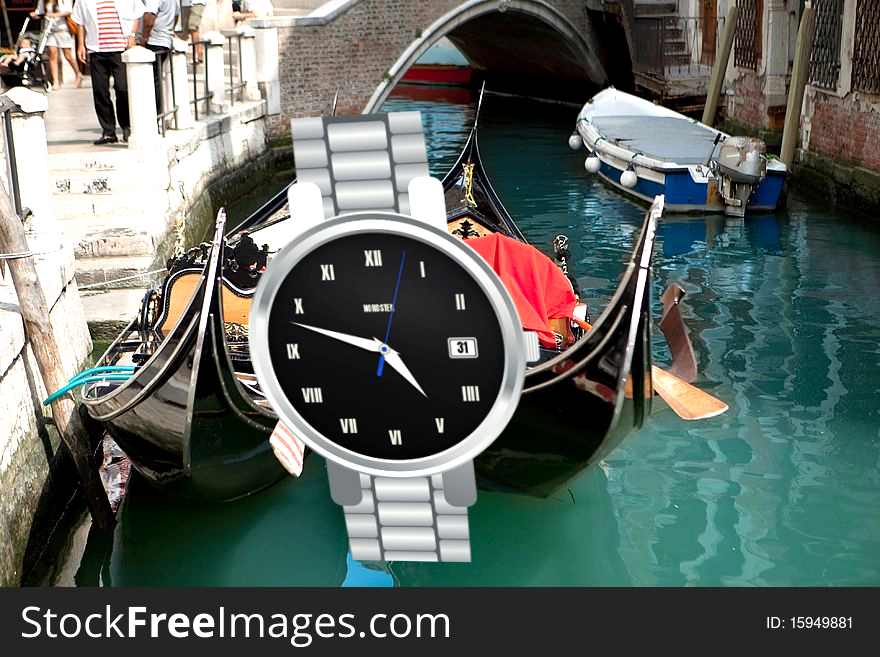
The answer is 4,48,03
